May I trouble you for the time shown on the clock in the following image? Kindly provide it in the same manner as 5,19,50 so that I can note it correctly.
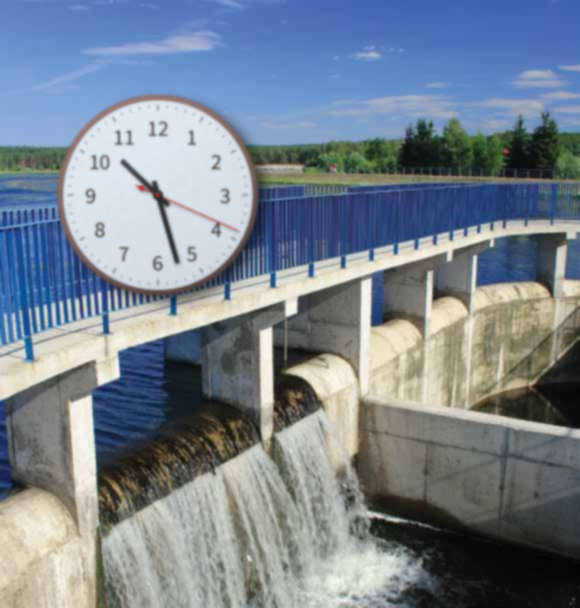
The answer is 10,27,19
